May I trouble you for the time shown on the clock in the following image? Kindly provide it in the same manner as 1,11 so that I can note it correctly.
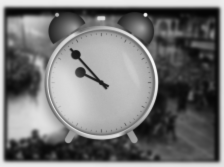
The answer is 9,53
